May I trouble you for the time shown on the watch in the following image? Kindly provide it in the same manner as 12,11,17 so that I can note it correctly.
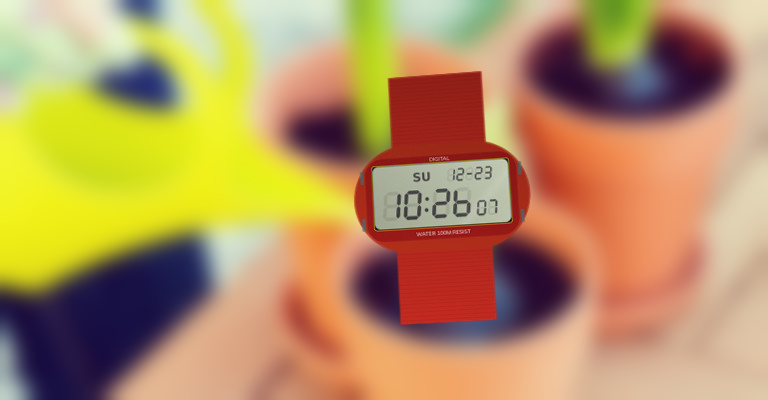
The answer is 10,26,07
